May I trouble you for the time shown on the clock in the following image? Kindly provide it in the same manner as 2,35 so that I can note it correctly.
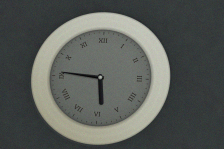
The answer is 5,46
